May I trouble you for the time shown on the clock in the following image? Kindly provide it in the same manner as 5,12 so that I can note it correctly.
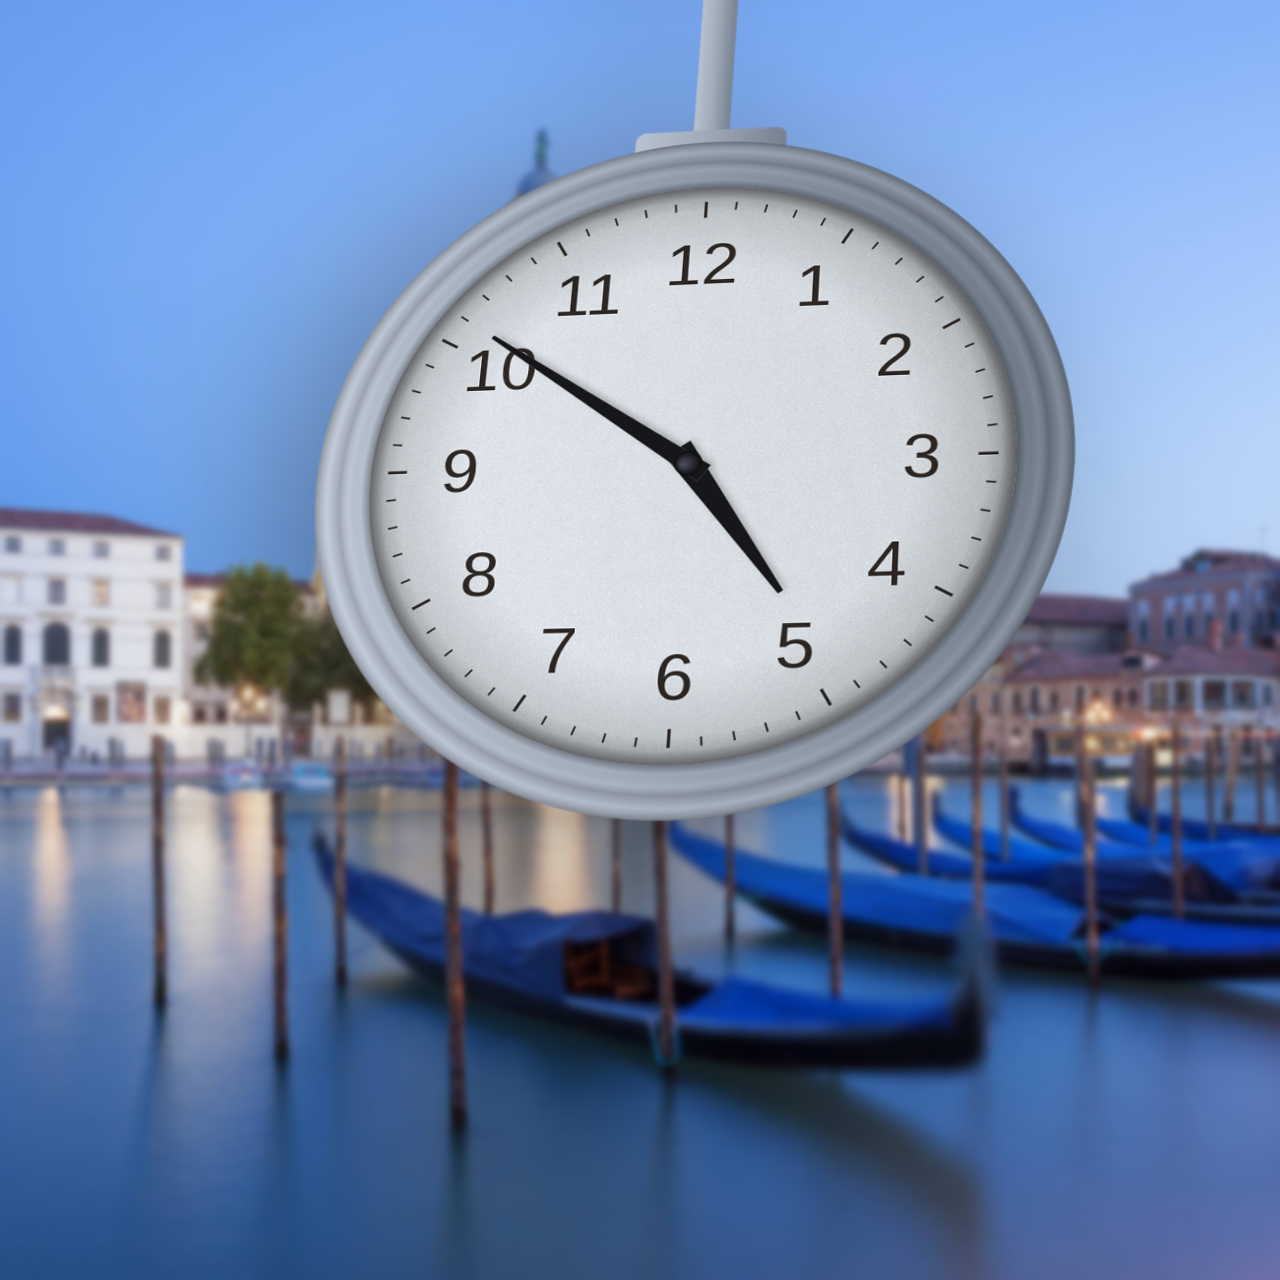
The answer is 4,51
